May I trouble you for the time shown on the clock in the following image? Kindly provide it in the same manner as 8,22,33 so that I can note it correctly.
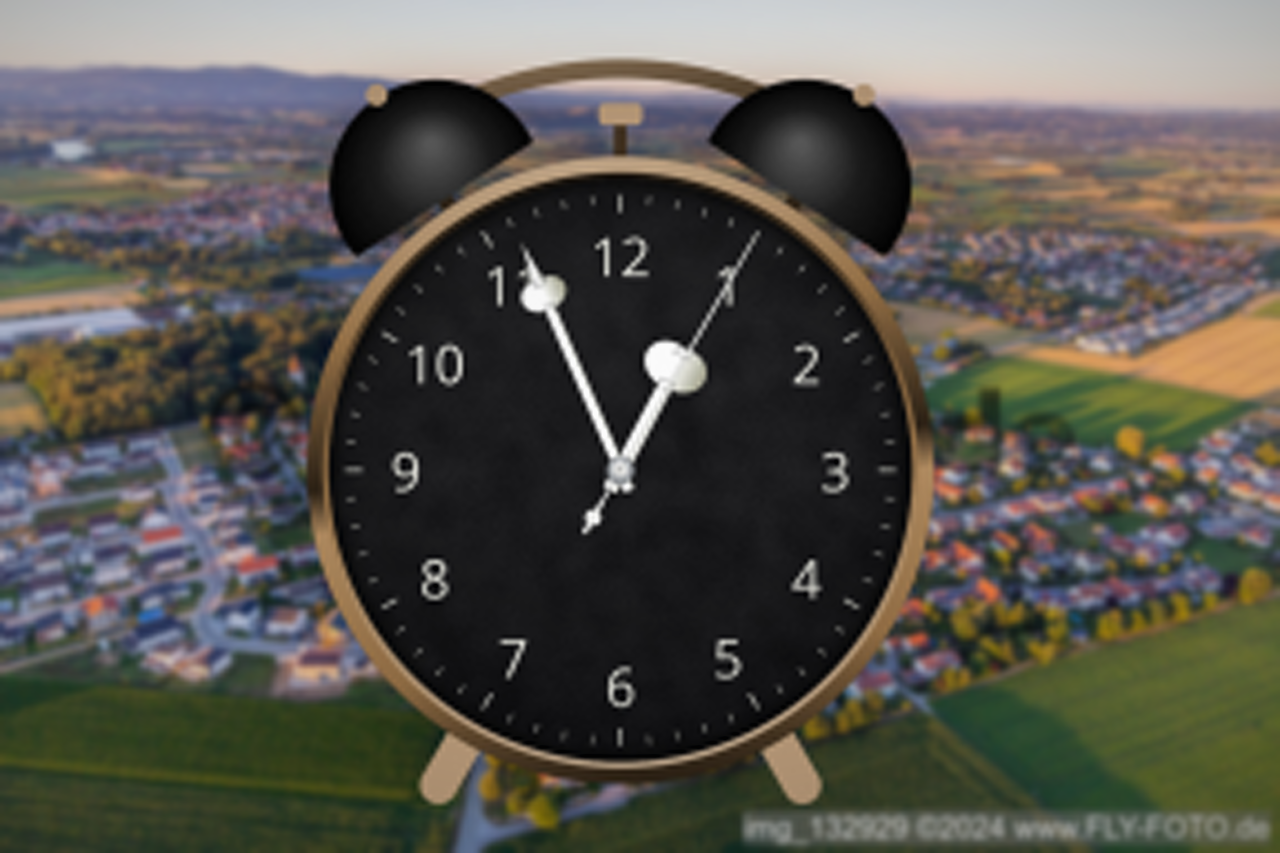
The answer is 12,56,05
